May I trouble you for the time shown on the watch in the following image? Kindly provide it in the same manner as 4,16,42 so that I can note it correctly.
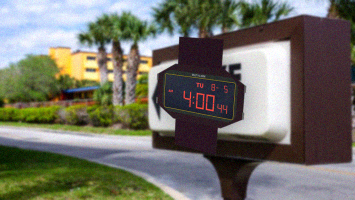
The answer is 4,00,44
